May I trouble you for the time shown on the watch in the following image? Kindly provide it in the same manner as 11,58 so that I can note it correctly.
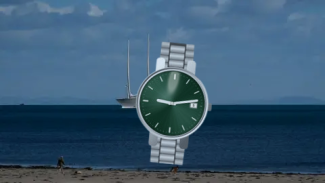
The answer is 9,13
